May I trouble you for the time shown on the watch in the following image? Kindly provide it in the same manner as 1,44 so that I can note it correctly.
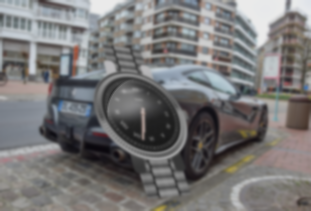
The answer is 6,33
